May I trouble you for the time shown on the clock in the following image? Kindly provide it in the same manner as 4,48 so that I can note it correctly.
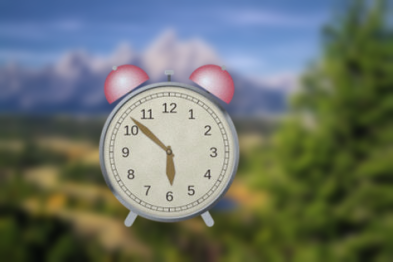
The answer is 5,52
